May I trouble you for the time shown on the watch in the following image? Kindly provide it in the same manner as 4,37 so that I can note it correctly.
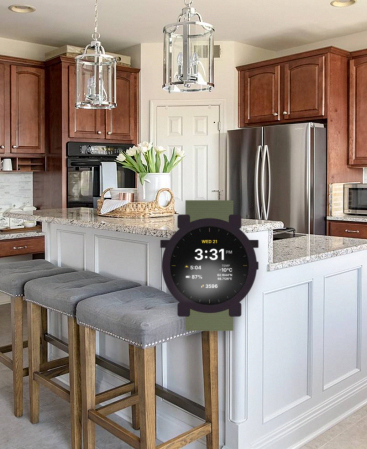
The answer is 3,31
